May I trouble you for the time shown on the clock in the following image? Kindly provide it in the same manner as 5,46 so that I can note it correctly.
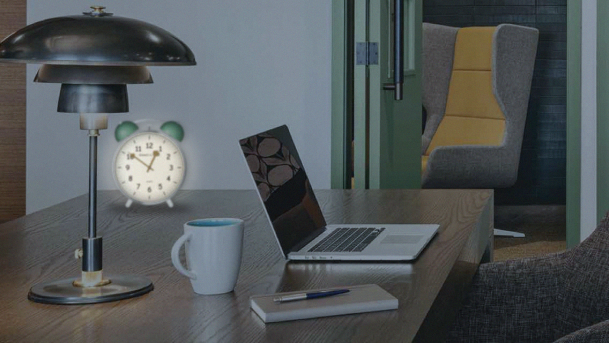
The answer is 12,51
